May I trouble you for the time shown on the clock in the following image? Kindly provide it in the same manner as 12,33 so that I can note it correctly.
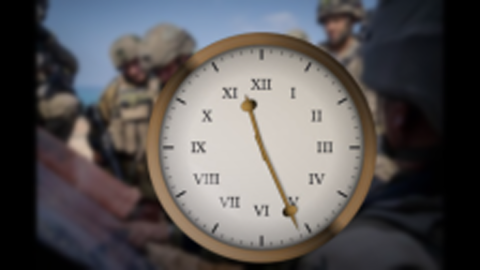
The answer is 11,26
